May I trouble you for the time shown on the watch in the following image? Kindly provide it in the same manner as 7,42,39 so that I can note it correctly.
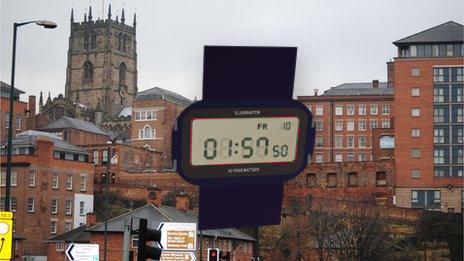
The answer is 1,57,50
